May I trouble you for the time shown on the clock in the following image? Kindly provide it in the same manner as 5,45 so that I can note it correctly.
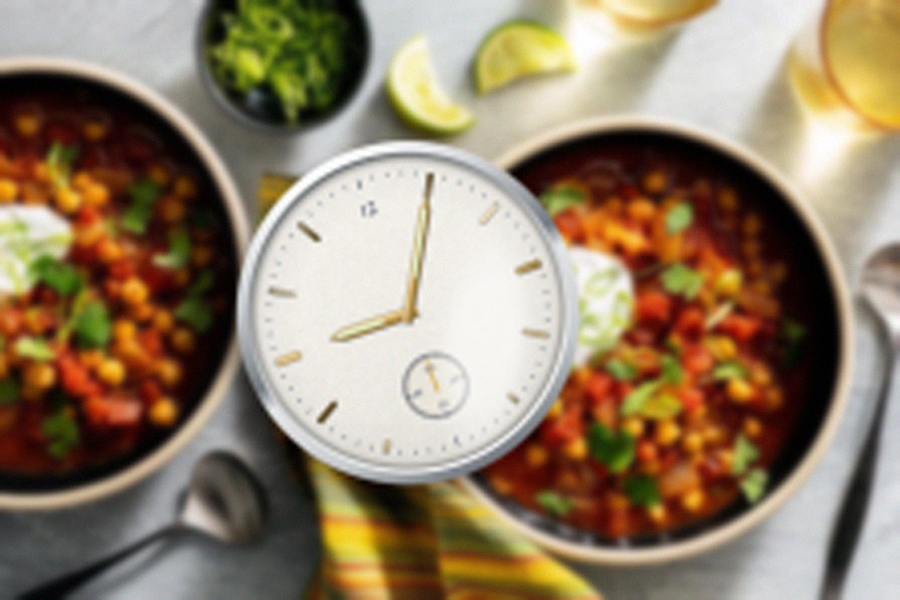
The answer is 9,05
